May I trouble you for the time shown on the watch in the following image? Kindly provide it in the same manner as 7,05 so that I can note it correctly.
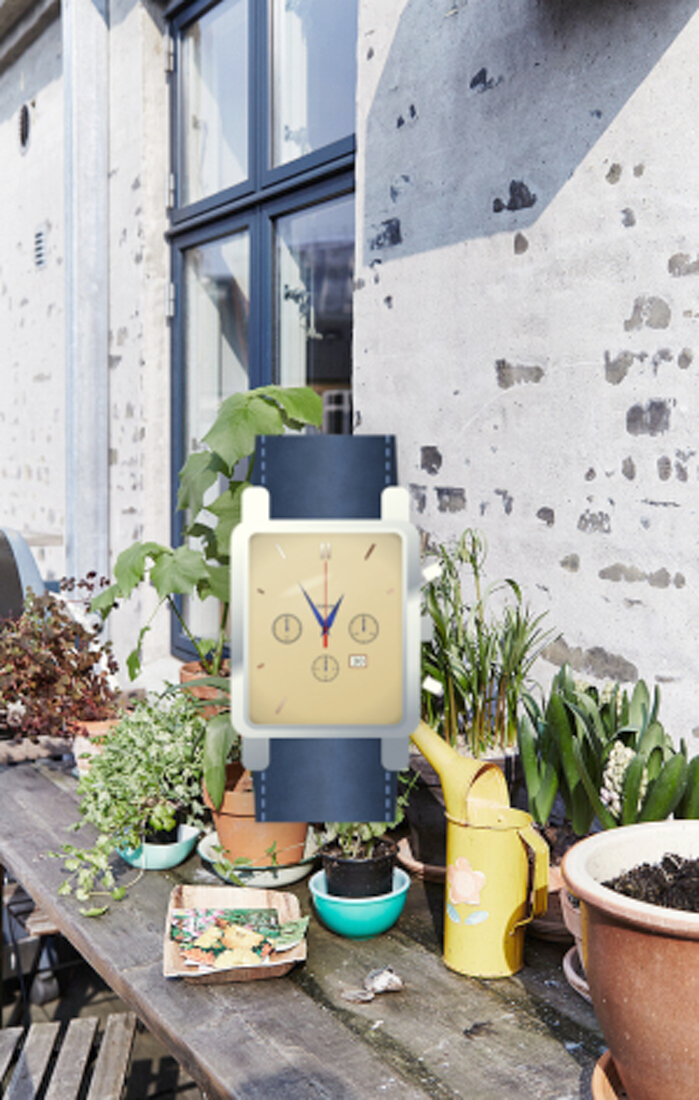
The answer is 12,55
